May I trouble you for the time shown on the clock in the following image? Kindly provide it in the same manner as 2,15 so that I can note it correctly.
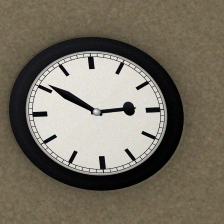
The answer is 2,51
